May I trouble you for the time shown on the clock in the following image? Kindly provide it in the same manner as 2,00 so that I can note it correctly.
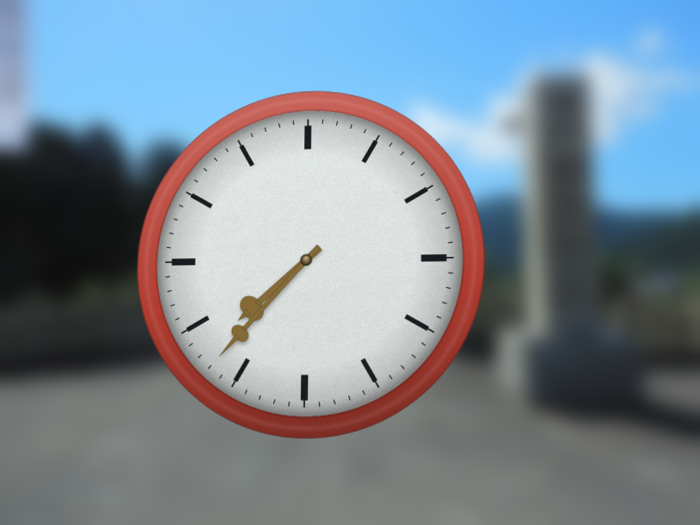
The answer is 7,37
